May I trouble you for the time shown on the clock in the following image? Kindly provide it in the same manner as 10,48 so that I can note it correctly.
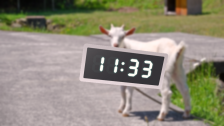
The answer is 11,33
